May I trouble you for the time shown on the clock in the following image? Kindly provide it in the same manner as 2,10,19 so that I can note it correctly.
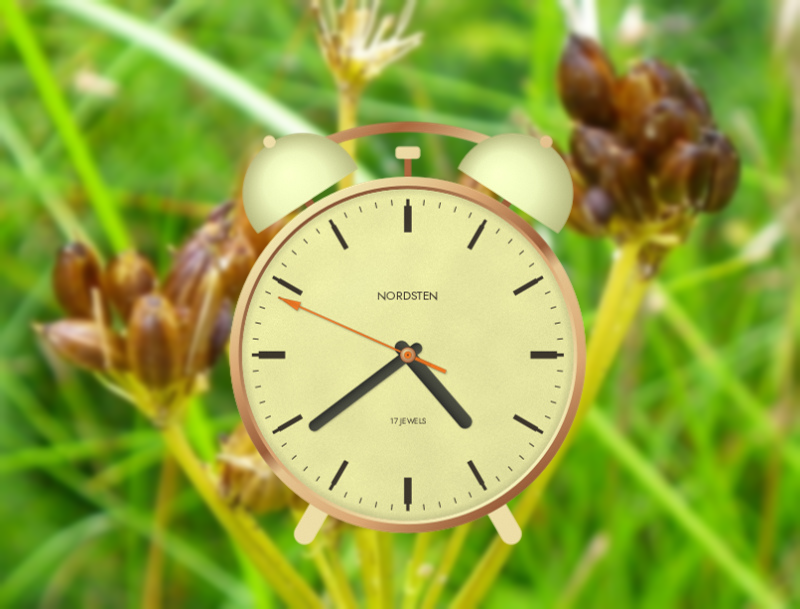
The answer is 4,38,49
